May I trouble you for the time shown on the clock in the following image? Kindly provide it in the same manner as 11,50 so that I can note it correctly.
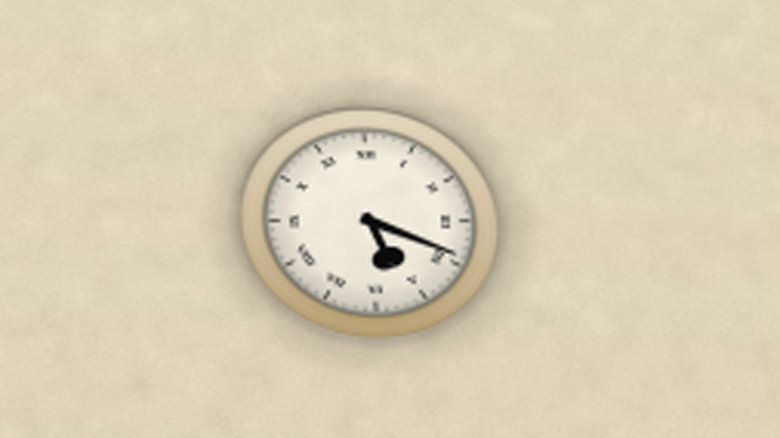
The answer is 5,19
